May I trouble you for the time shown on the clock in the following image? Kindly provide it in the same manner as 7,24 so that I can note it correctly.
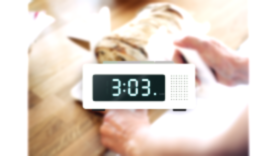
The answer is 3,03
